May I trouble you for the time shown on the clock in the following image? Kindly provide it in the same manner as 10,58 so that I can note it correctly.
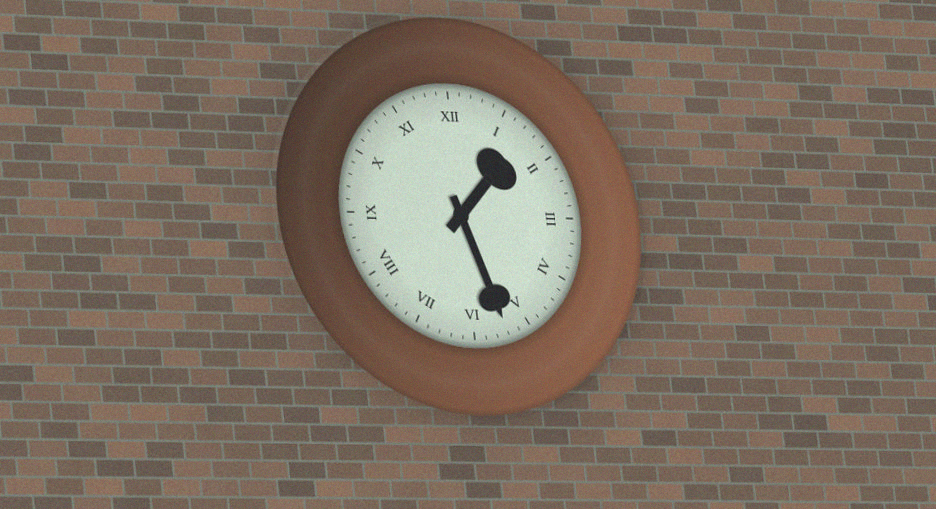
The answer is 1,27
